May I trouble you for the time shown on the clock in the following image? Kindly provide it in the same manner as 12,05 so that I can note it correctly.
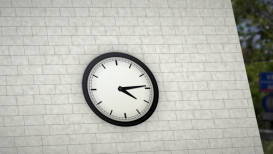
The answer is 4,14
